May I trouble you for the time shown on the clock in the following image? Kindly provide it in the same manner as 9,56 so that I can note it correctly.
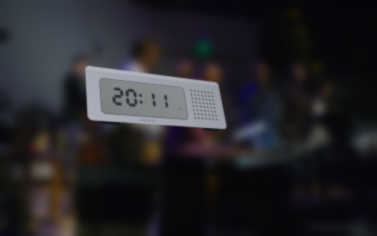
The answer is 20,11
